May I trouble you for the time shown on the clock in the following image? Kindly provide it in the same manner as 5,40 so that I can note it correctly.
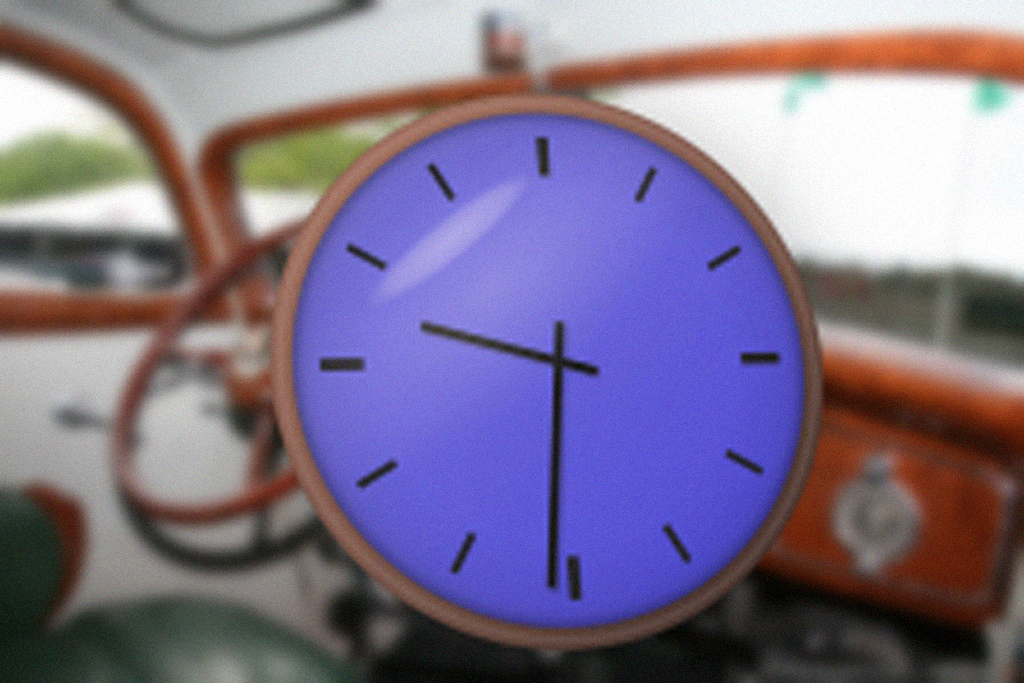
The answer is 9,31
